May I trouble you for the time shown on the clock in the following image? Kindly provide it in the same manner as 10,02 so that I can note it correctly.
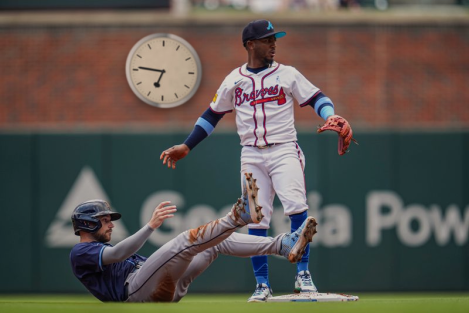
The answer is 6,46
